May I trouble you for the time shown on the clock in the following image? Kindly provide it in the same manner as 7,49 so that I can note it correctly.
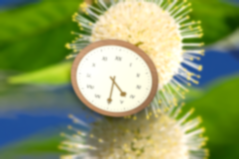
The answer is 4,30
